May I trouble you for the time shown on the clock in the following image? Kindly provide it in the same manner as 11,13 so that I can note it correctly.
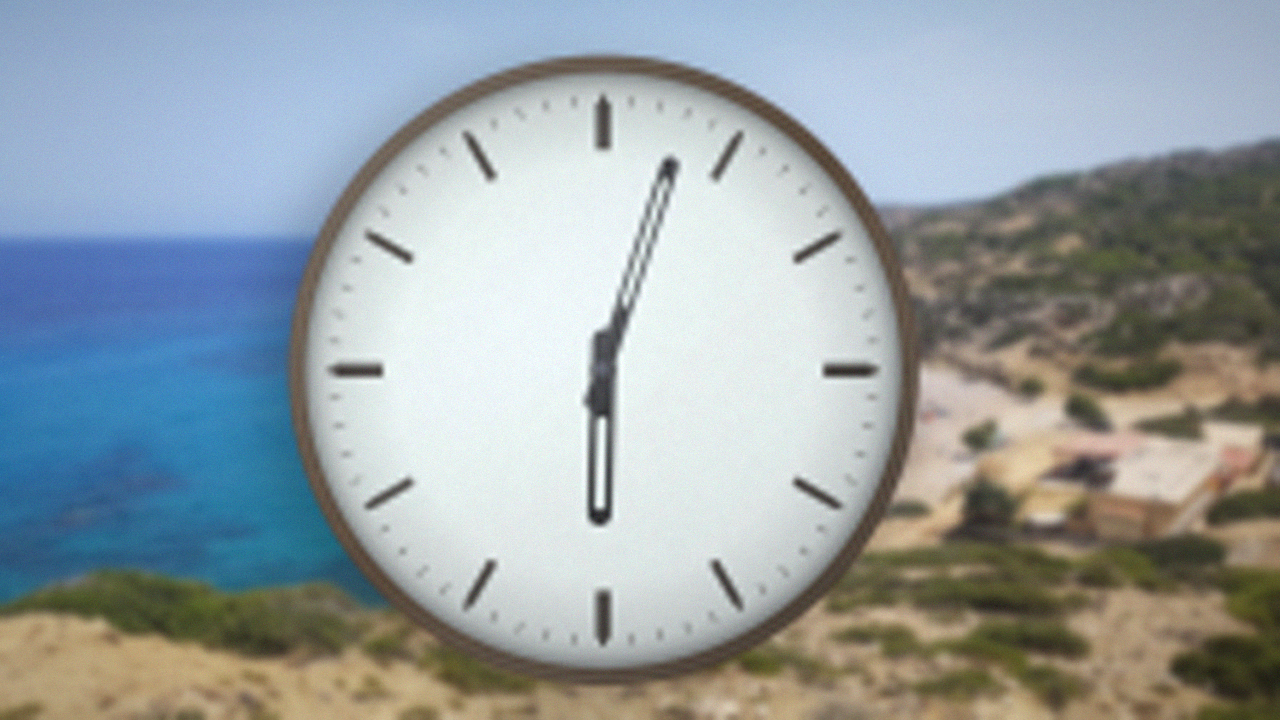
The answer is 6,03
